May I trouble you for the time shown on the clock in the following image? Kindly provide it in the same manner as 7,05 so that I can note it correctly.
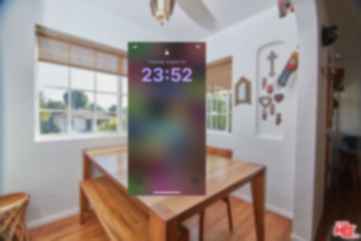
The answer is 23,52
